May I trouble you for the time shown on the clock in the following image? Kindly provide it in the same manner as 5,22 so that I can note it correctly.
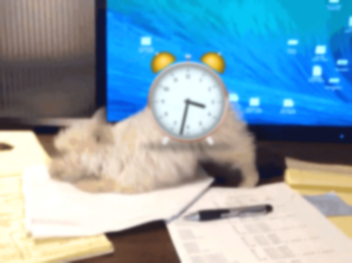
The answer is 3,32
